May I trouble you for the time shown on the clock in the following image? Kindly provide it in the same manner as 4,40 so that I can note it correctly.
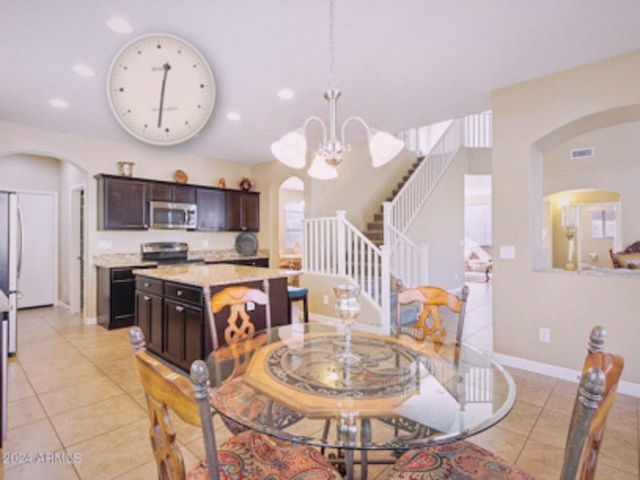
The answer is 12,32
